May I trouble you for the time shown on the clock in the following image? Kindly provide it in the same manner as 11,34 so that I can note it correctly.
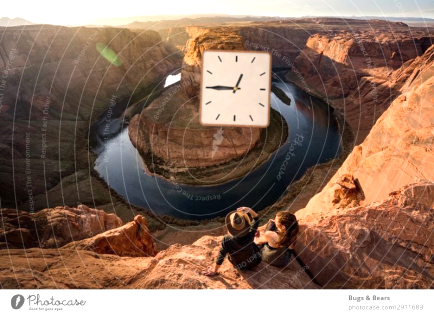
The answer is 12,45
